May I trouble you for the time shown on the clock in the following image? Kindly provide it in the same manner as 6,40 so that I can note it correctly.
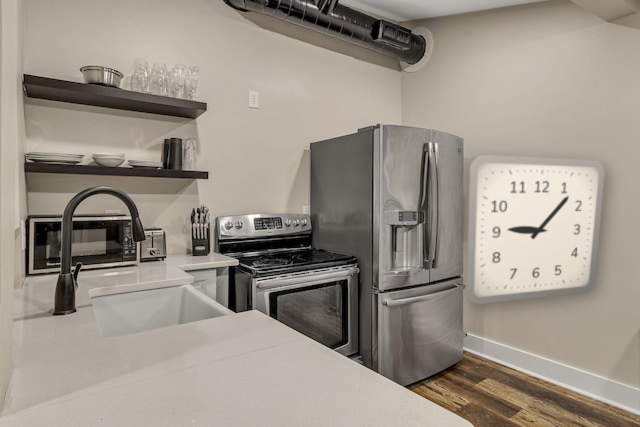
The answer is 9,07
